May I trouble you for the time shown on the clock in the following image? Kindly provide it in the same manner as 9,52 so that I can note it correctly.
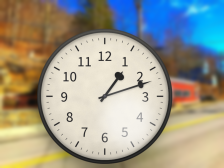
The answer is 1,12
